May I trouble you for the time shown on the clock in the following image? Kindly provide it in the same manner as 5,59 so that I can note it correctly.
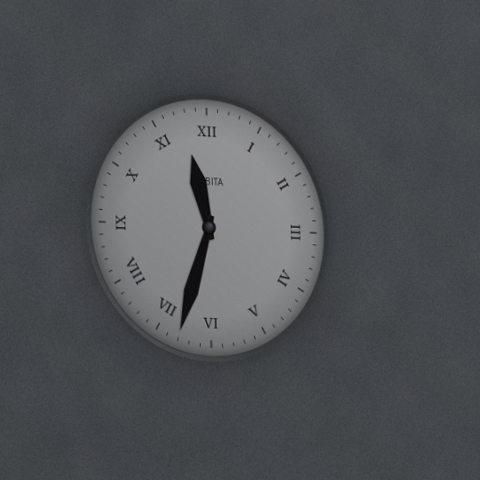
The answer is 11,33
